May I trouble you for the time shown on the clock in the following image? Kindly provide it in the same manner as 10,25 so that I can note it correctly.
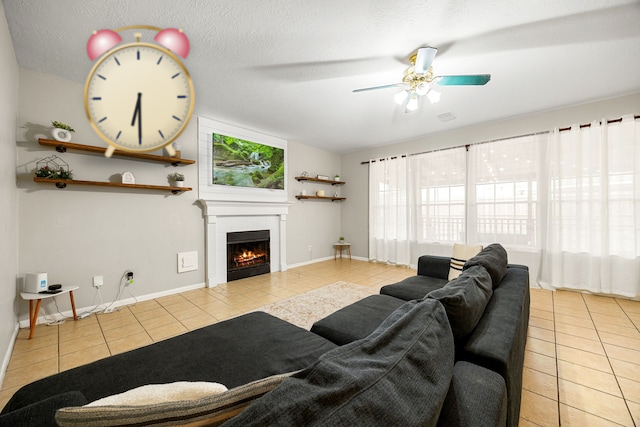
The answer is 6,30
